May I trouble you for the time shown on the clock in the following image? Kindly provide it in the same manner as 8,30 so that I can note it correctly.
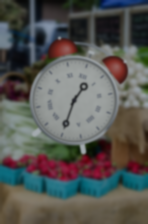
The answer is 12,30
